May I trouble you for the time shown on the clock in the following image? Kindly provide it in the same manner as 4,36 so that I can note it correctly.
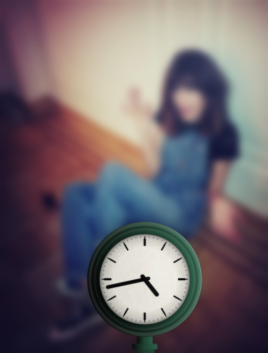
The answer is 4,43
